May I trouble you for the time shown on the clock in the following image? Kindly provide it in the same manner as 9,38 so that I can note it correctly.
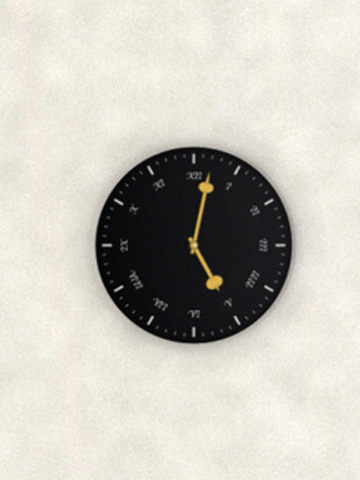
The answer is 5,02
